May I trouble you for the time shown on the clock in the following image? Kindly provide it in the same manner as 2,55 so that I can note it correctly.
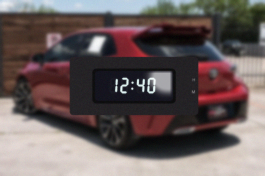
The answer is 12,40
